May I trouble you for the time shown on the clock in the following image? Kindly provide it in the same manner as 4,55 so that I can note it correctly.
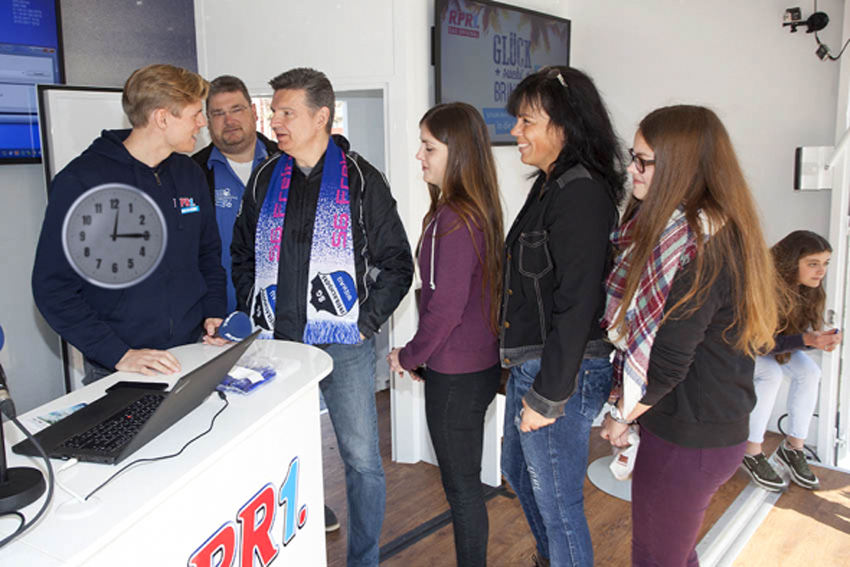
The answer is 12,15
